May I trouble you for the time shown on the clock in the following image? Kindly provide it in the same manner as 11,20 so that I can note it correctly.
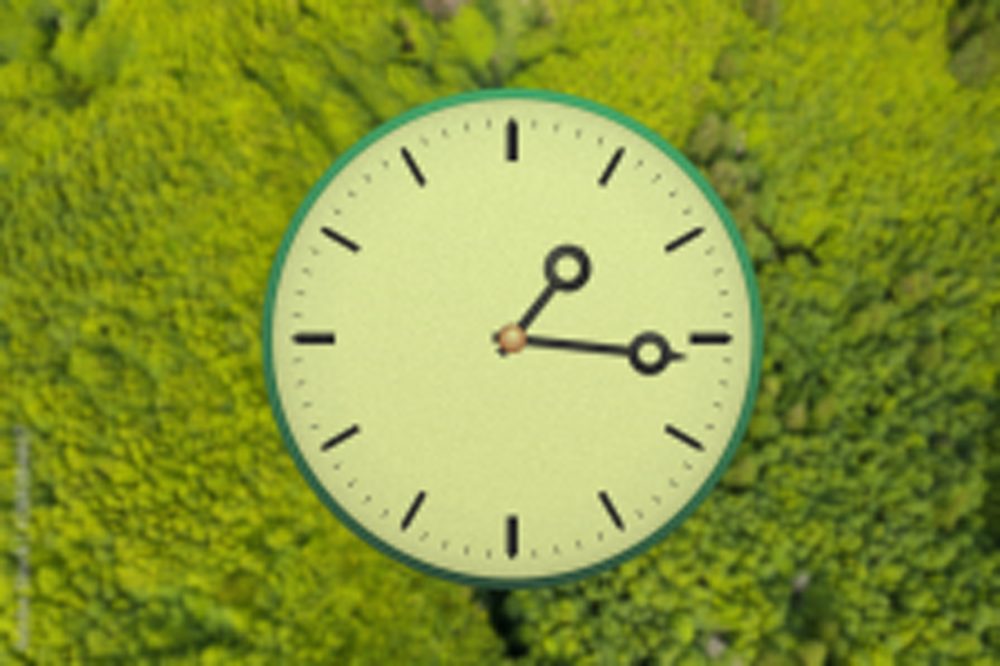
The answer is 1,16
